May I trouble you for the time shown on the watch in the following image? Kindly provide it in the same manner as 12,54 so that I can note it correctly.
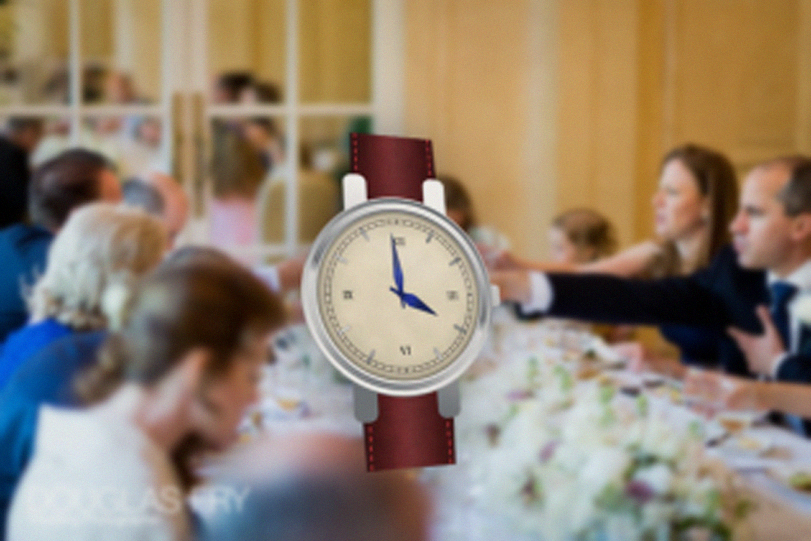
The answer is 3,59
